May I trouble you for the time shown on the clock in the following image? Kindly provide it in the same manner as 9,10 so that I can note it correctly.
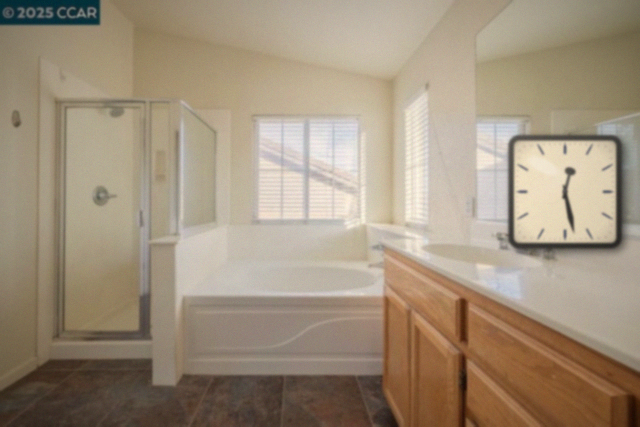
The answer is 12,28
